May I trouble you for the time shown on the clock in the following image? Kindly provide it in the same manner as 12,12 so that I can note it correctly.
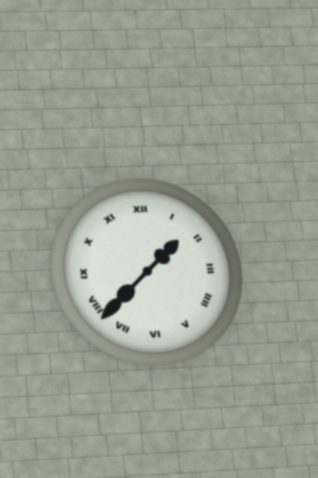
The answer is 1,38
